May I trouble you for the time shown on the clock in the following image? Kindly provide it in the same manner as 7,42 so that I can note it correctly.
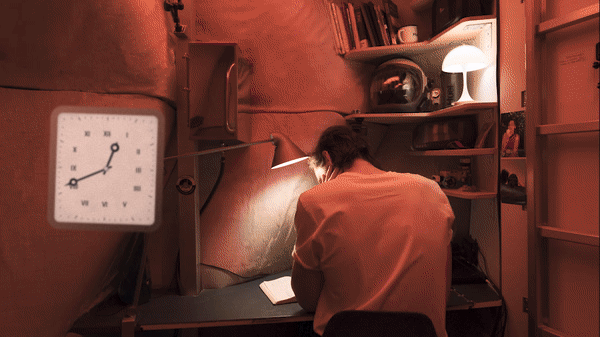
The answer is 12,41
